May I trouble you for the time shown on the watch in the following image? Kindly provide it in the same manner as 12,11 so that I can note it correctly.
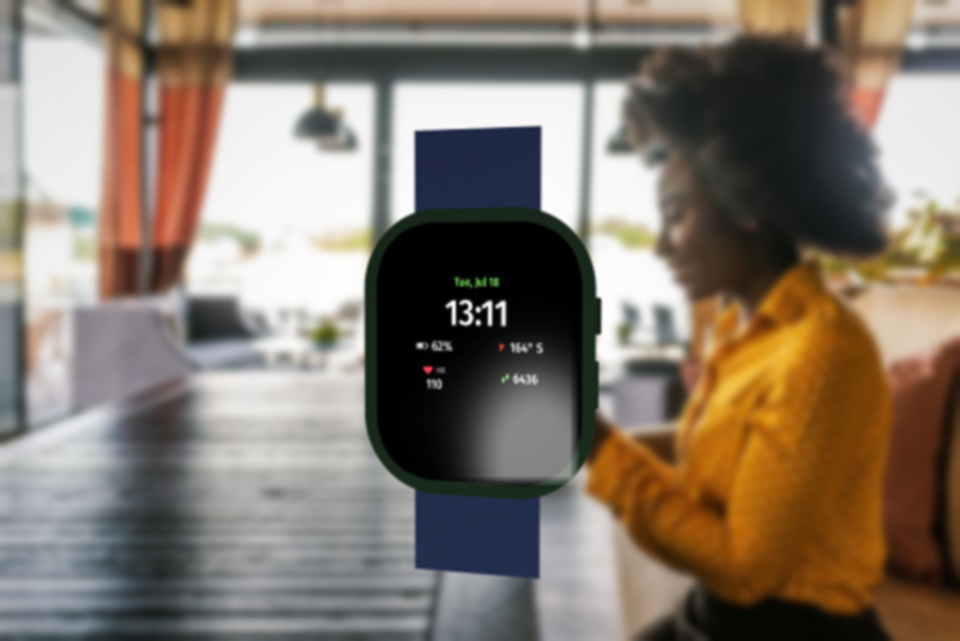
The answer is 13,11
